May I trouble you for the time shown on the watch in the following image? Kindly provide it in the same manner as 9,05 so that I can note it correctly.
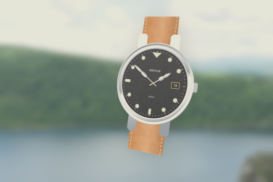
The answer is 1,51
